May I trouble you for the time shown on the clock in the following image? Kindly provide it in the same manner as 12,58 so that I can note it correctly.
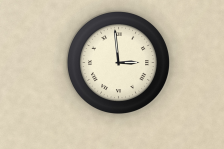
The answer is 2,59
